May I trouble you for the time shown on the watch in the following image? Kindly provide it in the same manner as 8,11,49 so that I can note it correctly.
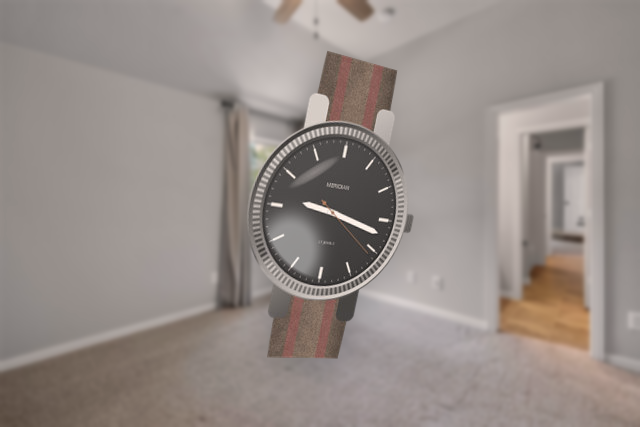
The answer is 9,17,21
